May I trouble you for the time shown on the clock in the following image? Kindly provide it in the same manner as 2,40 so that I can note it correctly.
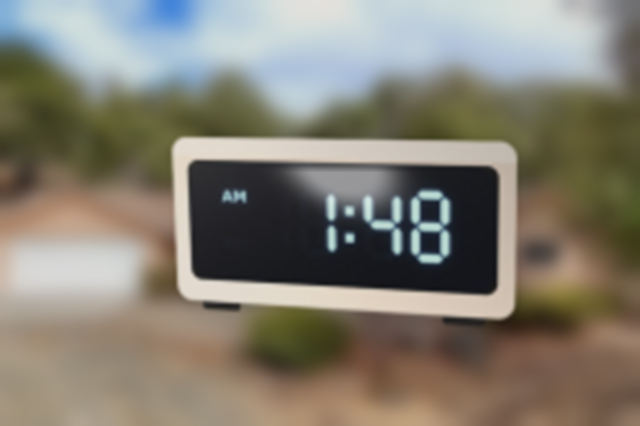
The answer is 1,48
